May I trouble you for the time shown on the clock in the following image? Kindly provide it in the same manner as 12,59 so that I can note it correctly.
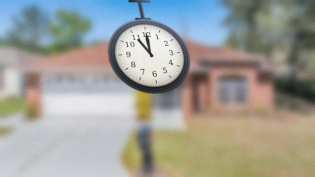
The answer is 11,00
